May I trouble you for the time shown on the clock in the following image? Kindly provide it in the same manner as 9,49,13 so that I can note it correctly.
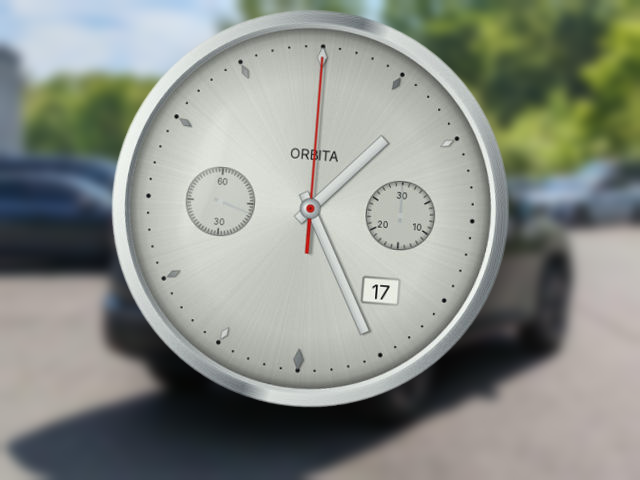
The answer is 1,25,18
